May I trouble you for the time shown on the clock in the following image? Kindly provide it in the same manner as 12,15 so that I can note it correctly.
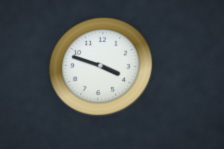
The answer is 3,48
